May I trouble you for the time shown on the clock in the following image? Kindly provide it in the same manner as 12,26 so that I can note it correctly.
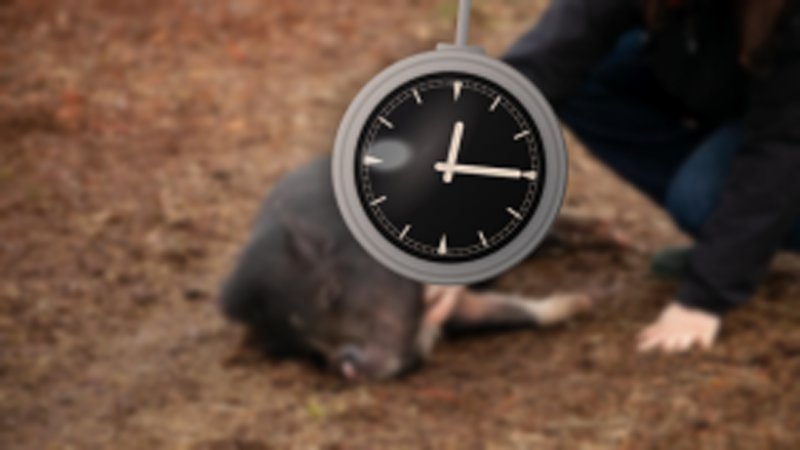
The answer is 12,15
